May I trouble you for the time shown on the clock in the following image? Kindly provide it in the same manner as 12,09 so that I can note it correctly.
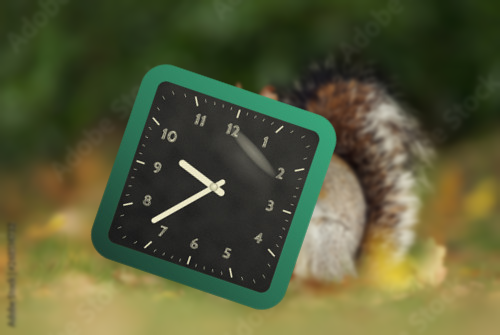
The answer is 9,37
